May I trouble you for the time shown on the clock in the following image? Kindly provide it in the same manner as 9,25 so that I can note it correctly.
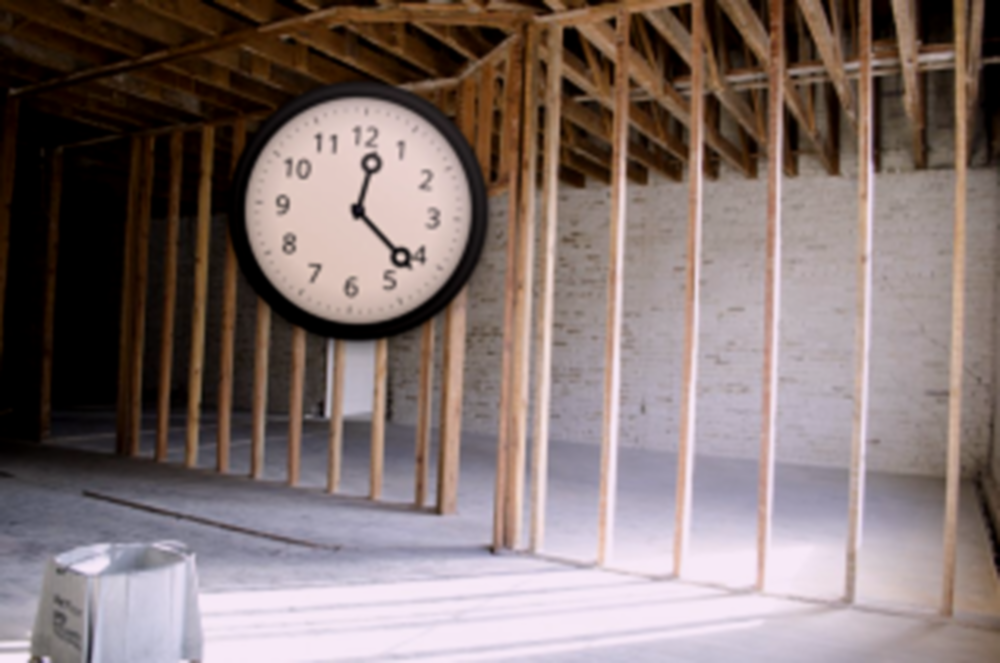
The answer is 12,22
